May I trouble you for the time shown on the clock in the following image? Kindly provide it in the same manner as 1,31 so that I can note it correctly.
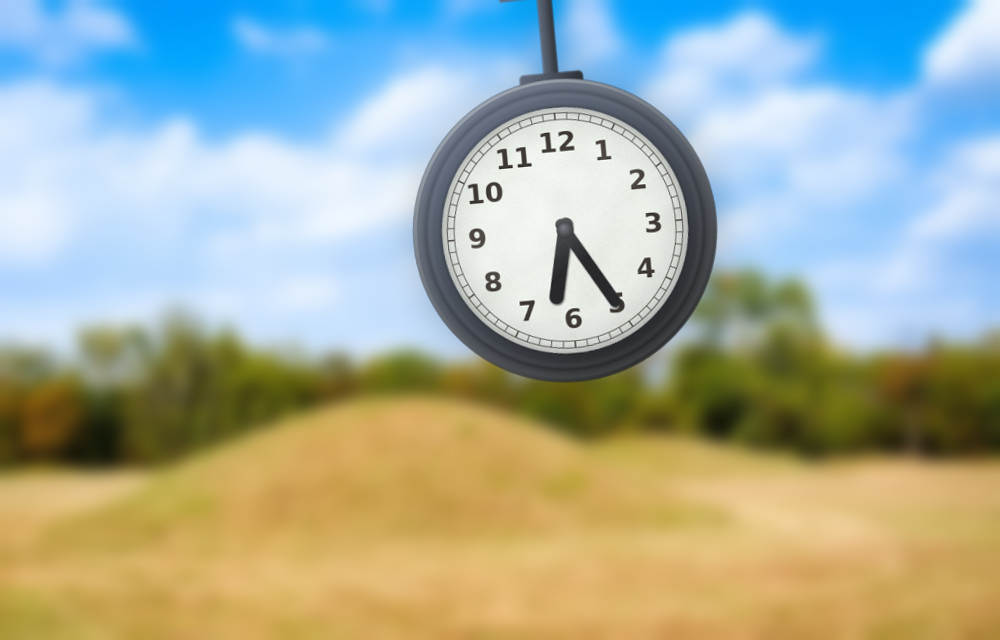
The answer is 6,25
